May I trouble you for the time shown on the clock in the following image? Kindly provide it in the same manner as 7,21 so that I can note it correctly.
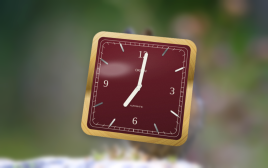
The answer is 7,01
